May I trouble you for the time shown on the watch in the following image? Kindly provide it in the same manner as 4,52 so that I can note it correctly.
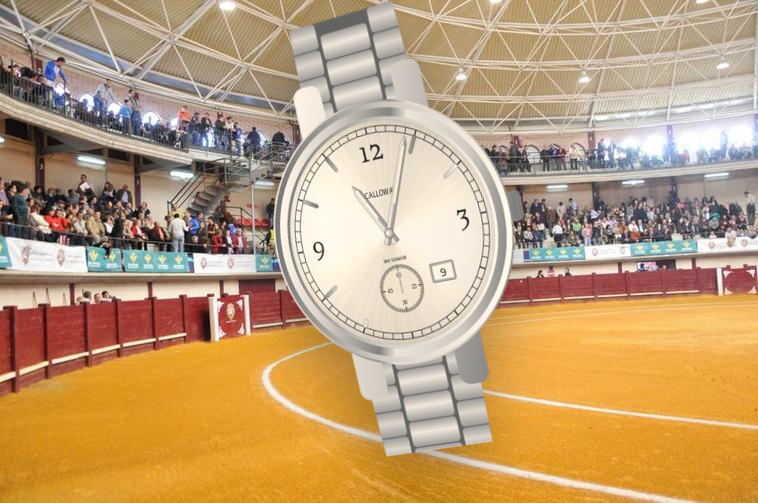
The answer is 11,04
